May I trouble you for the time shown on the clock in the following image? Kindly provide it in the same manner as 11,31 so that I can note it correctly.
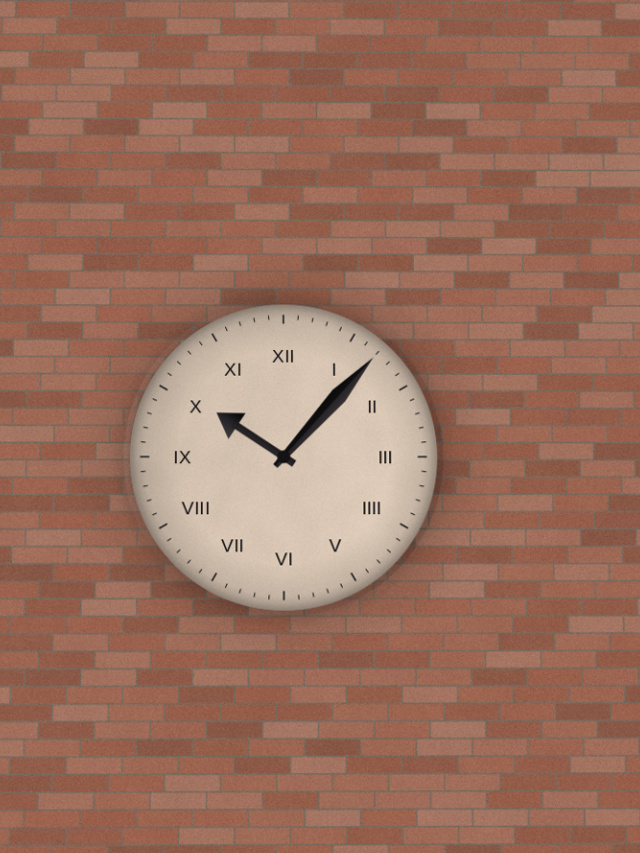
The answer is 10,07
